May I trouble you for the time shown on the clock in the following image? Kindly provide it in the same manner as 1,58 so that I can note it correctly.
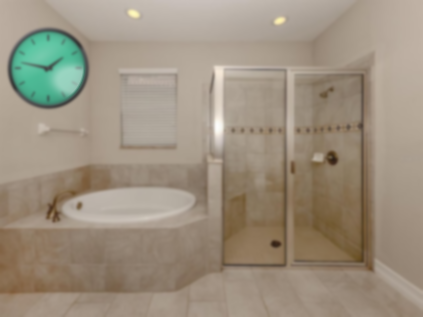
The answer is 1,47
